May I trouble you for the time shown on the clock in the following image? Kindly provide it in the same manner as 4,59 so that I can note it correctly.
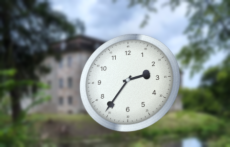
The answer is 2,36
